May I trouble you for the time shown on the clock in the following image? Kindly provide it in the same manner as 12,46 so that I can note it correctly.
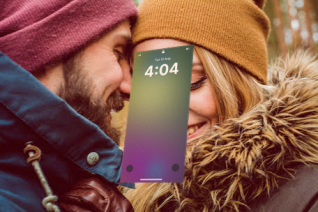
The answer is 4,04
